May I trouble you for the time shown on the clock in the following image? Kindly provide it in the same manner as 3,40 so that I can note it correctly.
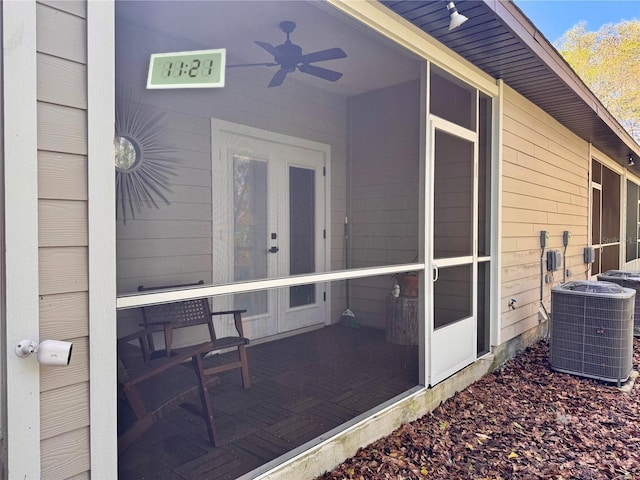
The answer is 11,21
